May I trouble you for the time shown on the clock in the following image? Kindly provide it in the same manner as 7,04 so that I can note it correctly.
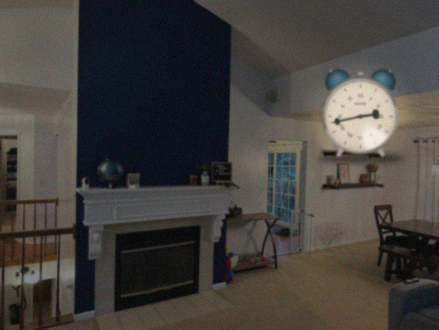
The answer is 2,43
